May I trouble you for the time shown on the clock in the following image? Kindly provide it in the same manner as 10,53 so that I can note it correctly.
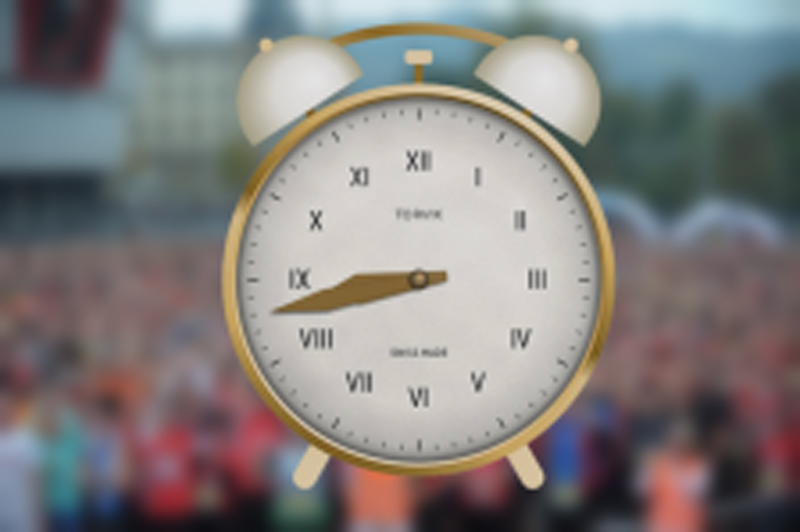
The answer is 8,43
